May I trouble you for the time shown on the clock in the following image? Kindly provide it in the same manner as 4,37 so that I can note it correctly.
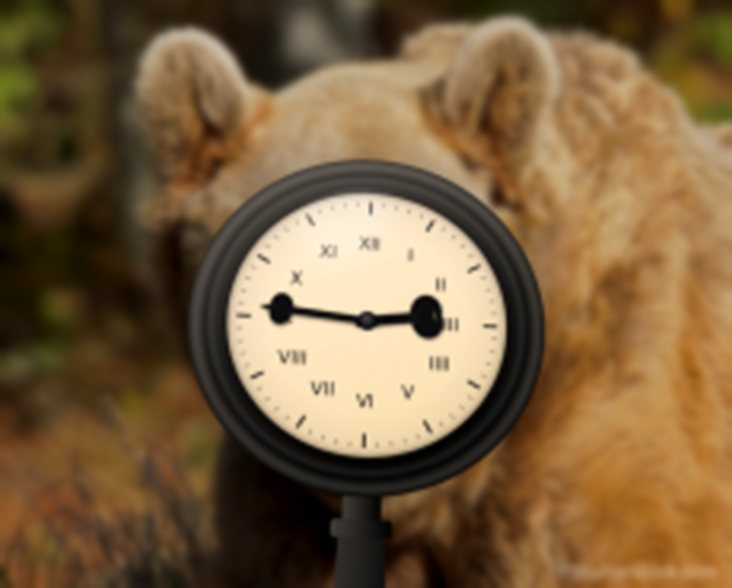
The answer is 2,46
